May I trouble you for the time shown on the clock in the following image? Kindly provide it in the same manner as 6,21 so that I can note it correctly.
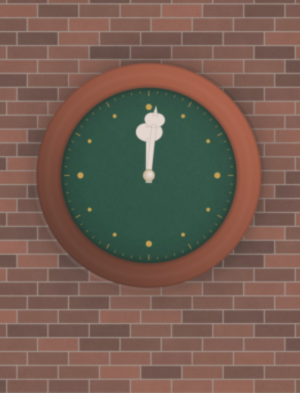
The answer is 12,01
